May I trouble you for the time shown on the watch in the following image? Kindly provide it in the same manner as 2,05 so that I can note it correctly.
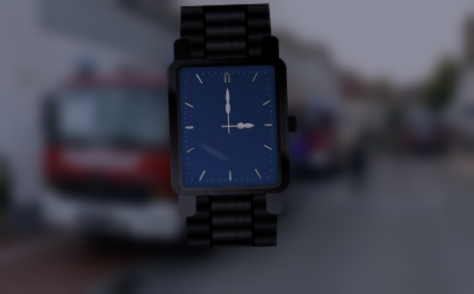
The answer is 3,00
